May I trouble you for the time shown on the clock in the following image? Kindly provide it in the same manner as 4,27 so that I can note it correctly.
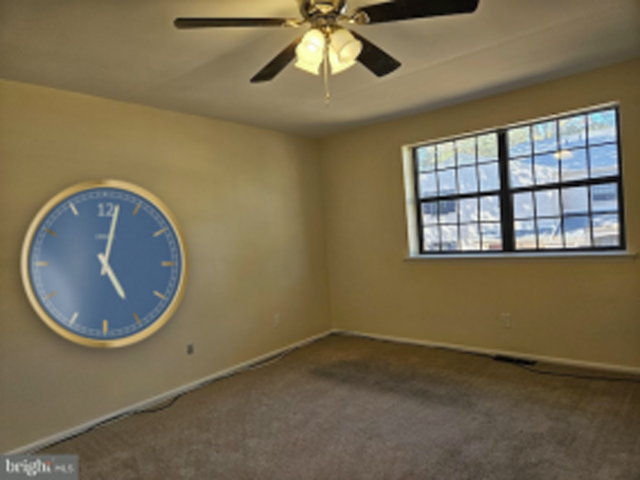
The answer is 5,02
